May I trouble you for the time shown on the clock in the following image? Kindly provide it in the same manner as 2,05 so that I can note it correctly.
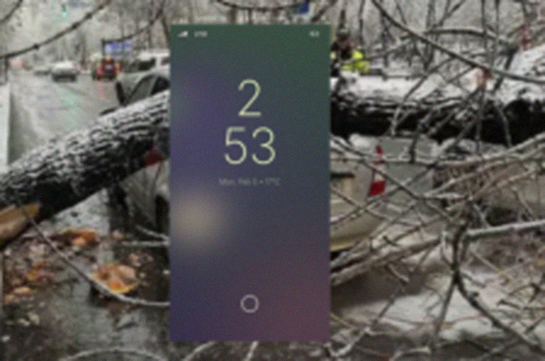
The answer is 2,53
